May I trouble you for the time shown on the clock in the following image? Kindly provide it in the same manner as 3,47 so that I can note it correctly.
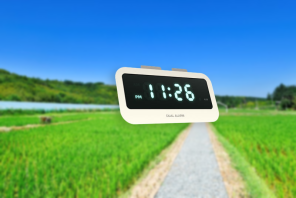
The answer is 11,26
